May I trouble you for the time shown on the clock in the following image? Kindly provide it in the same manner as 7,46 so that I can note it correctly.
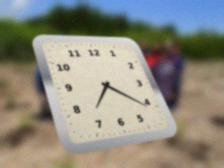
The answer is 7,21
